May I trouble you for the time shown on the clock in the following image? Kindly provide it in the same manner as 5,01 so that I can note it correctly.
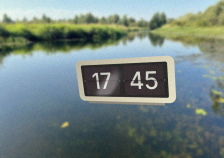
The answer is 17,45
